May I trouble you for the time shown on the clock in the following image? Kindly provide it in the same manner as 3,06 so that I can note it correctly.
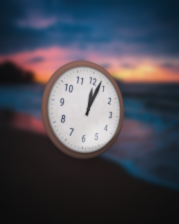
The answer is 12,03
